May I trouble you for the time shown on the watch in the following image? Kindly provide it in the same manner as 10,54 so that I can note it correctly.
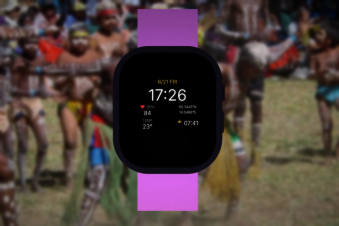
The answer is 17,26
